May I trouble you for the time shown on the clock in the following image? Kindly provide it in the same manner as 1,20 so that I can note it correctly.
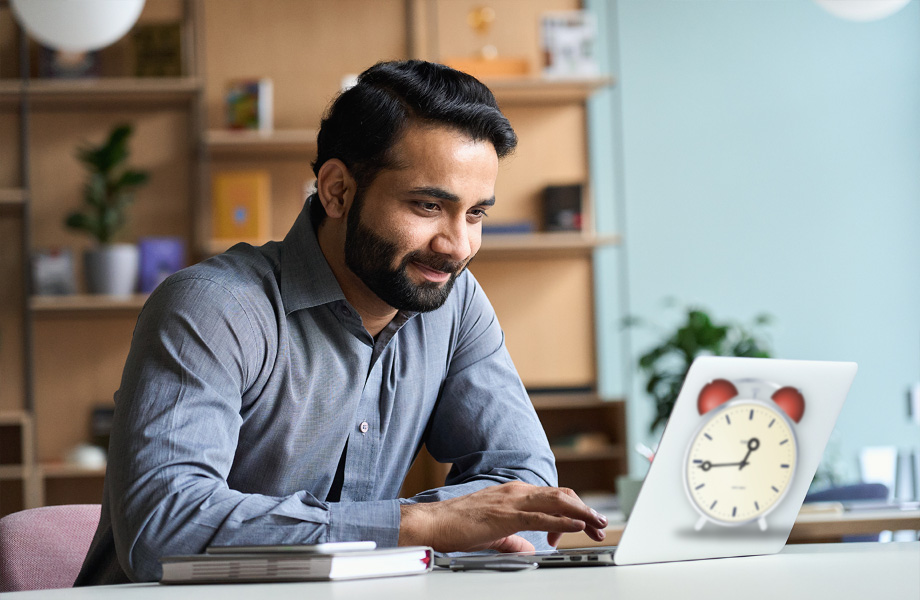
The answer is 12,44
